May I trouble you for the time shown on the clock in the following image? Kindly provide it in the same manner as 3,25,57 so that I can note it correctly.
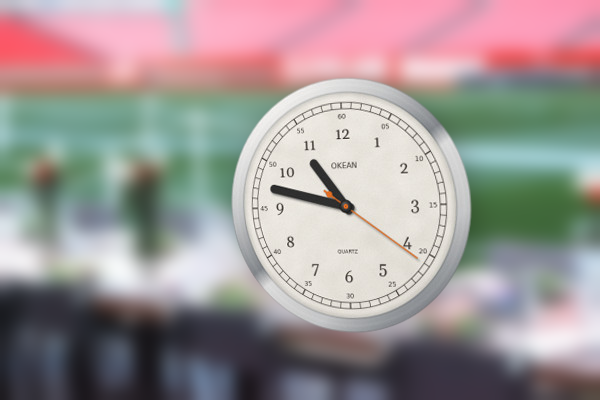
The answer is 10,47,21
